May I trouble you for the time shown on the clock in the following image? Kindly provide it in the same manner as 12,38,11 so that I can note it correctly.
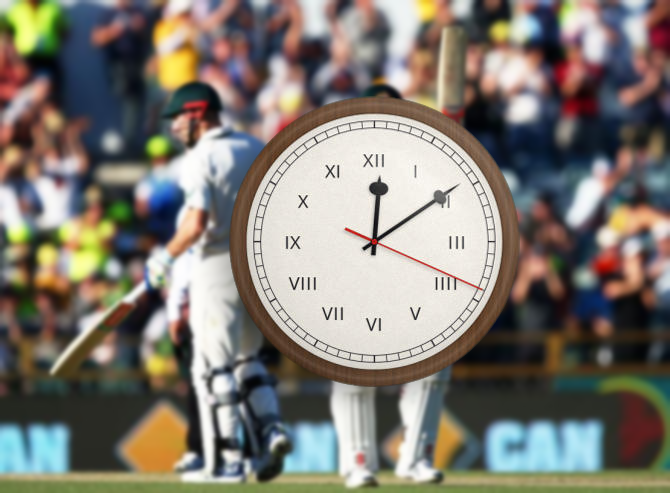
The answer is 12,09,19
